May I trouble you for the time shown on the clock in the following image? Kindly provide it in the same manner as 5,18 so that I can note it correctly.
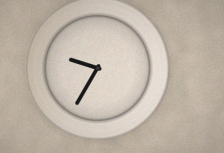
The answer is 9,35
